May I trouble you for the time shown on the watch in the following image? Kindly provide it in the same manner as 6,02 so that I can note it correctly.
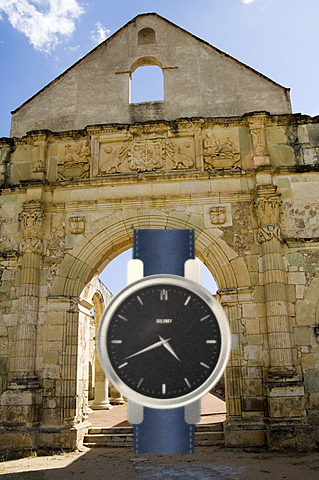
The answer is 4,41
